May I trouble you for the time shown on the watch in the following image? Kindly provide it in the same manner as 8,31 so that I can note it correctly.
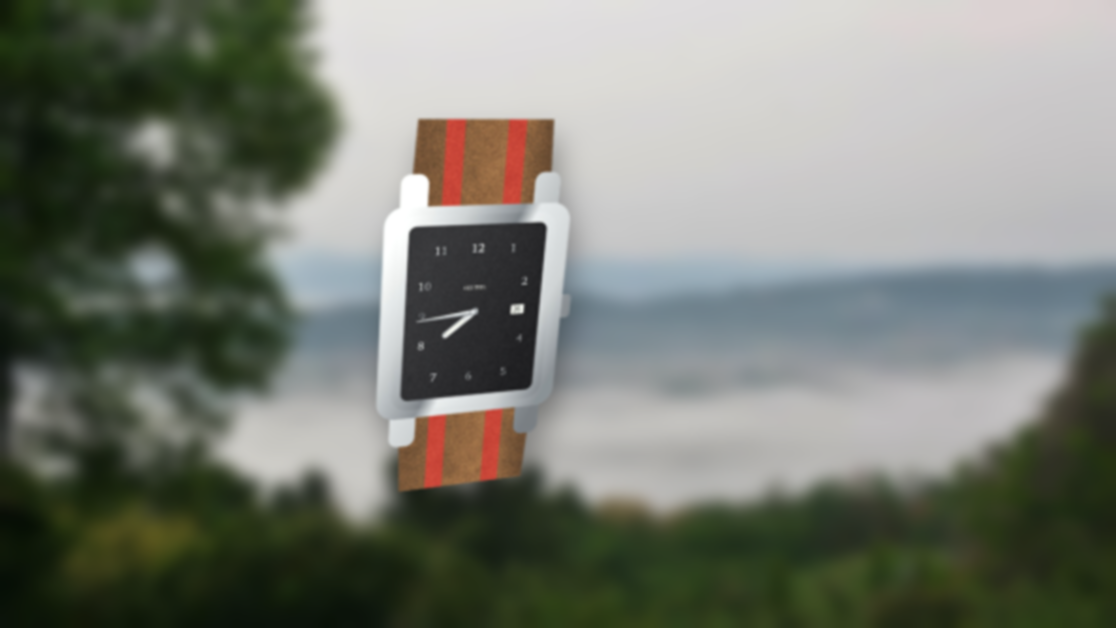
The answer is 7,44
